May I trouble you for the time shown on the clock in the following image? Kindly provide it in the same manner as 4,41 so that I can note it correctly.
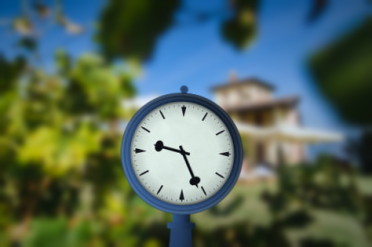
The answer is 9,26
